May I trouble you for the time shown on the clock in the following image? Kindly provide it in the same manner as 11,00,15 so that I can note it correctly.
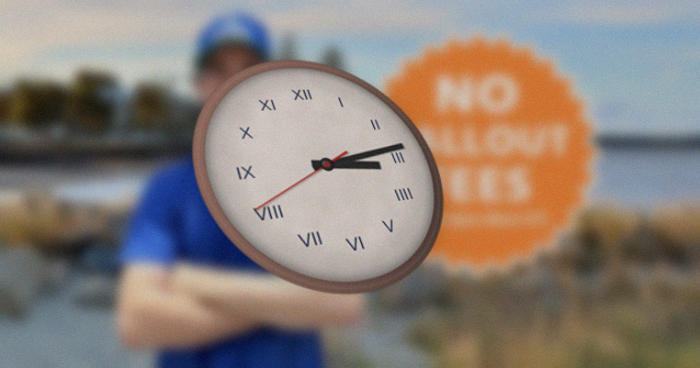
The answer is 3,13,41
